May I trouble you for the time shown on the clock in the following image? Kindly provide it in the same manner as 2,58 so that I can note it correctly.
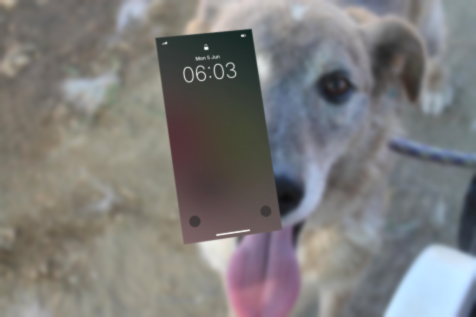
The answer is 6,03
